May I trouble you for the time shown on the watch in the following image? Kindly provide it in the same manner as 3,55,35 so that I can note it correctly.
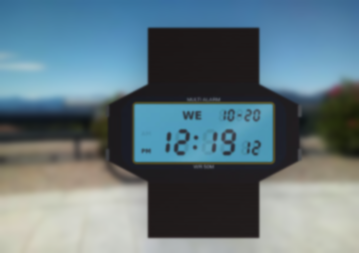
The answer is 12,19,12
